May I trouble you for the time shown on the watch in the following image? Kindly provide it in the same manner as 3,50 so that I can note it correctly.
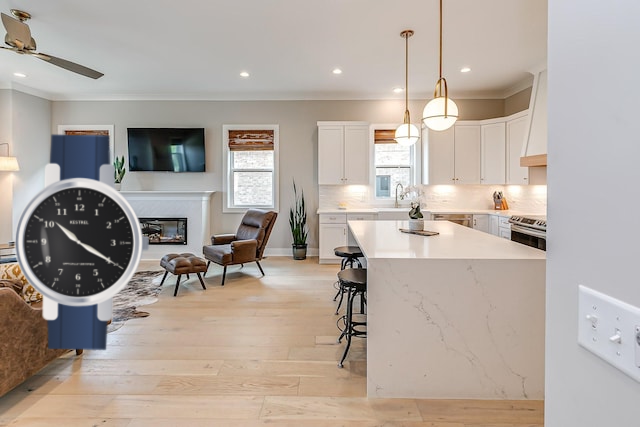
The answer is 10,20
